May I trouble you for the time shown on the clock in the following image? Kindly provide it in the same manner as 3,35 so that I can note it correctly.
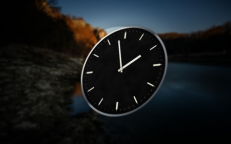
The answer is 1,58
